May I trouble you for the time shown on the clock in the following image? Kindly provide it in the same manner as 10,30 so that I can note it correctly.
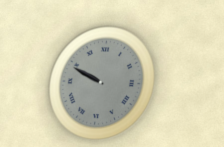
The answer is 9,49
